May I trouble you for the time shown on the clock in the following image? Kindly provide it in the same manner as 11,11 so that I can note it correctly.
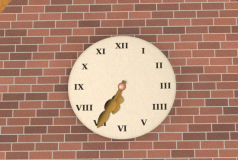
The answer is 6,35
